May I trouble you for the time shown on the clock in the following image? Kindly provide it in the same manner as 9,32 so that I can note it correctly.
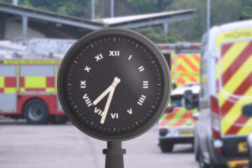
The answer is 7,33
